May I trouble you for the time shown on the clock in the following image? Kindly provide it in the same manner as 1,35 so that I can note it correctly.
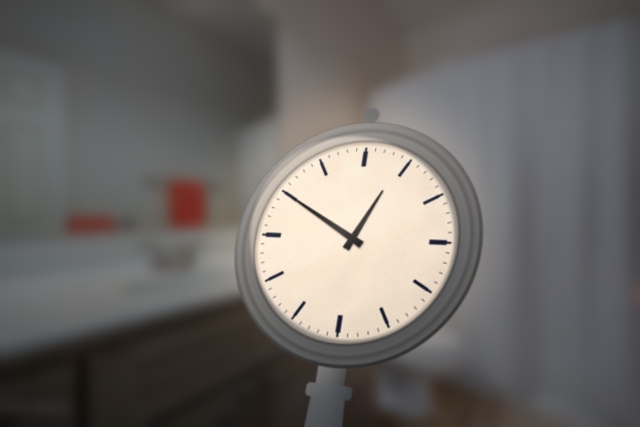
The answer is 12,50
